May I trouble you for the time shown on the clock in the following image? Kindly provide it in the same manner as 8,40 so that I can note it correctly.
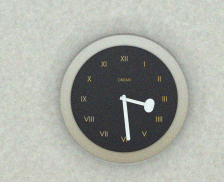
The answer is 3,29
